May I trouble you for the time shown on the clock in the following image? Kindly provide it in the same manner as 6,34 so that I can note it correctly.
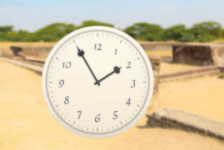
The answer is 1,55
